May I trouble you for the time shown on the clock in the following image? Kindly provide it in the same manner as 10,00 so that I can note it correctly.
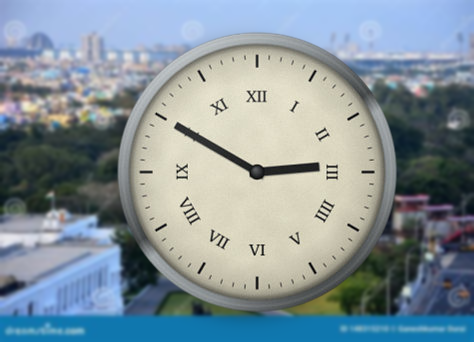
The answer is 2,50
